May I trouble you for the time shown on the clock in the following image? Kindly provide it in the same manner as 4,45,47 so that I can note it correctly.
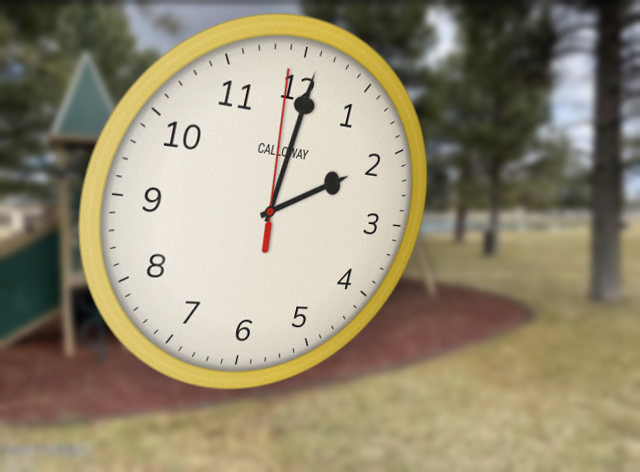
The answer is 2,00,59
